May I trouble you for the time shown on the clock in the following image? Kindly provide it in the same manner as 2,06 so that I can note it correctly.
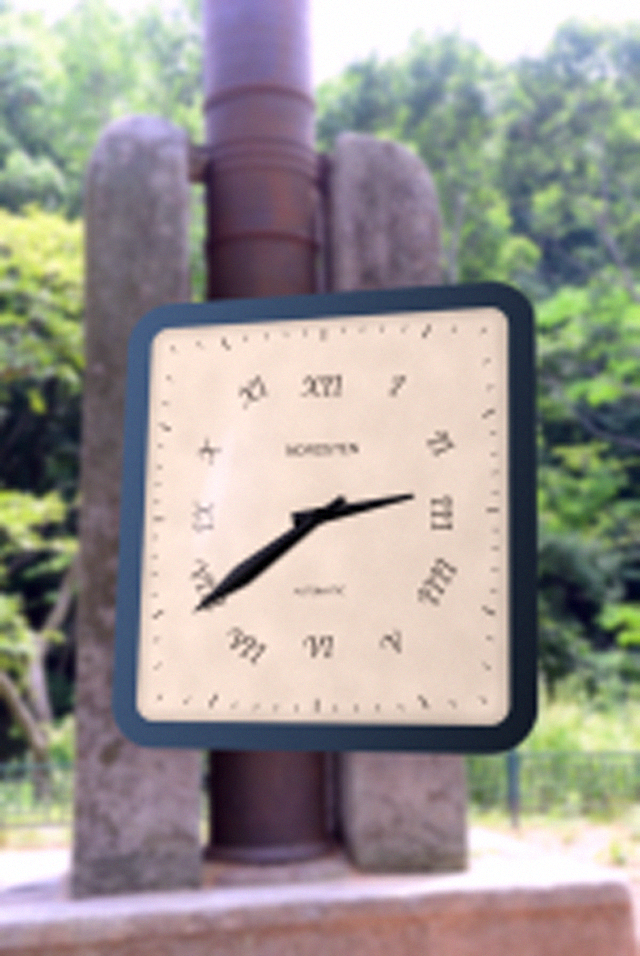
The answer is 2,39
